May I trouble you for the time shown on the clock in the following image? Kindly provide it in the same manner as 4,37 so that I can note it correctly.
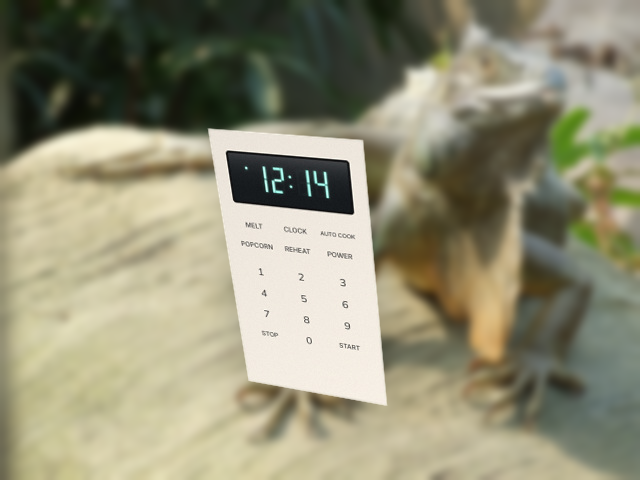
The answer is 12,14
